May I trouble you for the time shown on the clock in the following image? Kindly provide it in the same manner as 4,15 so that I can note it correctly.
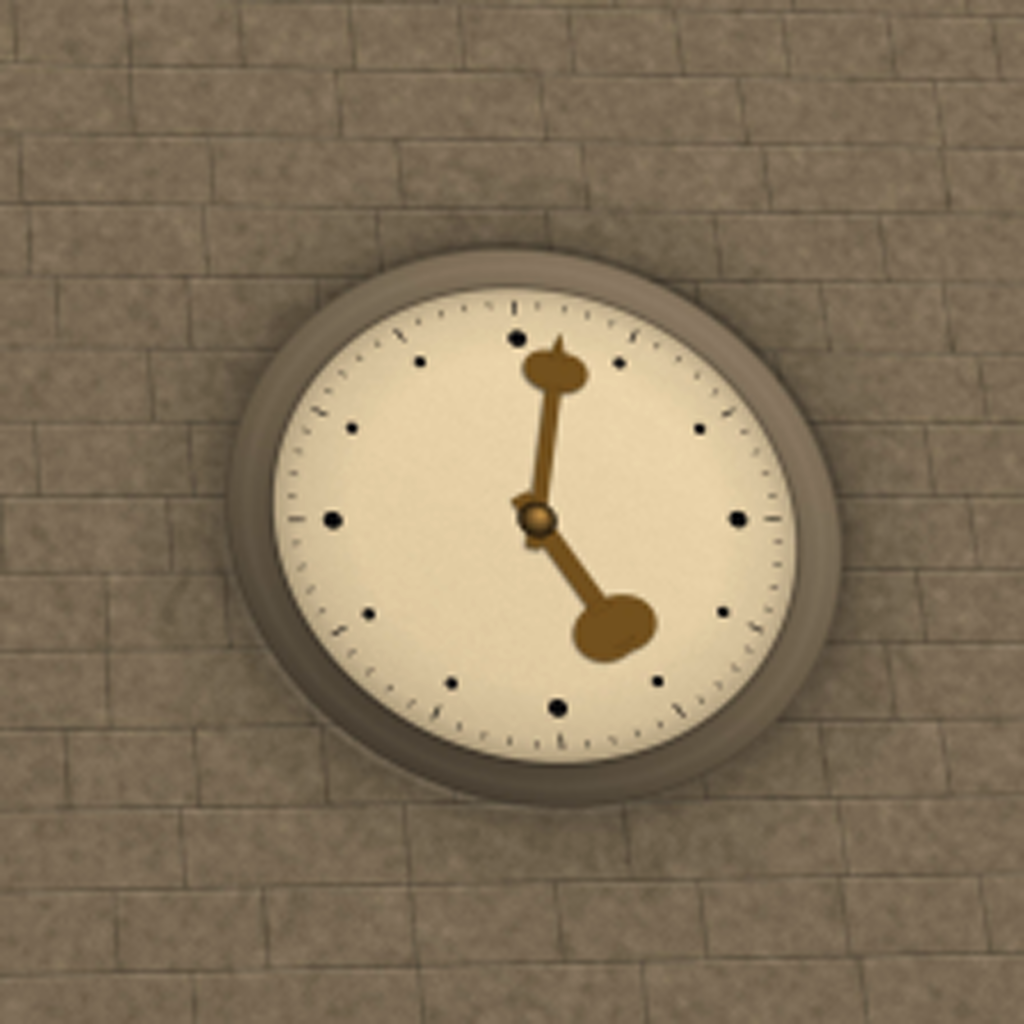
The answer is 5,02
